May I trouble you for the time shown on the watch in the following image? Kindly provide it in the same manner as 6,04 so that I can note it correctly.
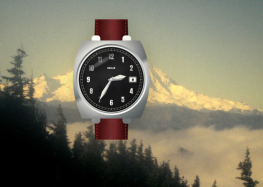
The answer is 2,35
